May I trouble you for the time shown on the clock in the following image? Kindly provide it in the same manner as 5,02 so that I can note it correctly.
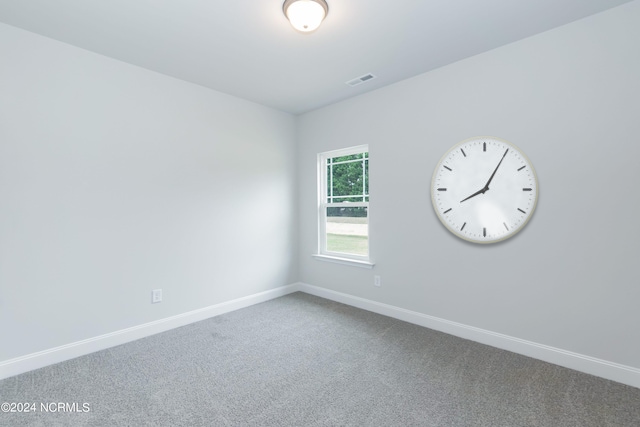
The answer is 8,05
